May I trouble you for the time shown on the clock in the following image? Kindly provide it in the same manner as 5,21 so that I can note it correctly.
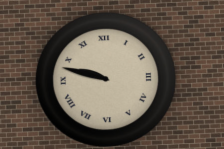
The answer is 9,48
